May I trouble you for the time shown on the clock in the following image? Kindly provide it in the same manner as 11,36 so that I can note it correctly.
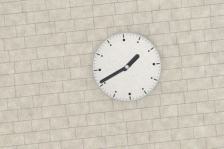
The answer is 1,41
